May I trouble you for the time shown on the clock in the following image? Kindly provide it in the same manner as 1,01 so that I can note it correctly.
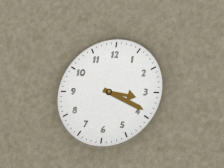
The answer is 3,19
